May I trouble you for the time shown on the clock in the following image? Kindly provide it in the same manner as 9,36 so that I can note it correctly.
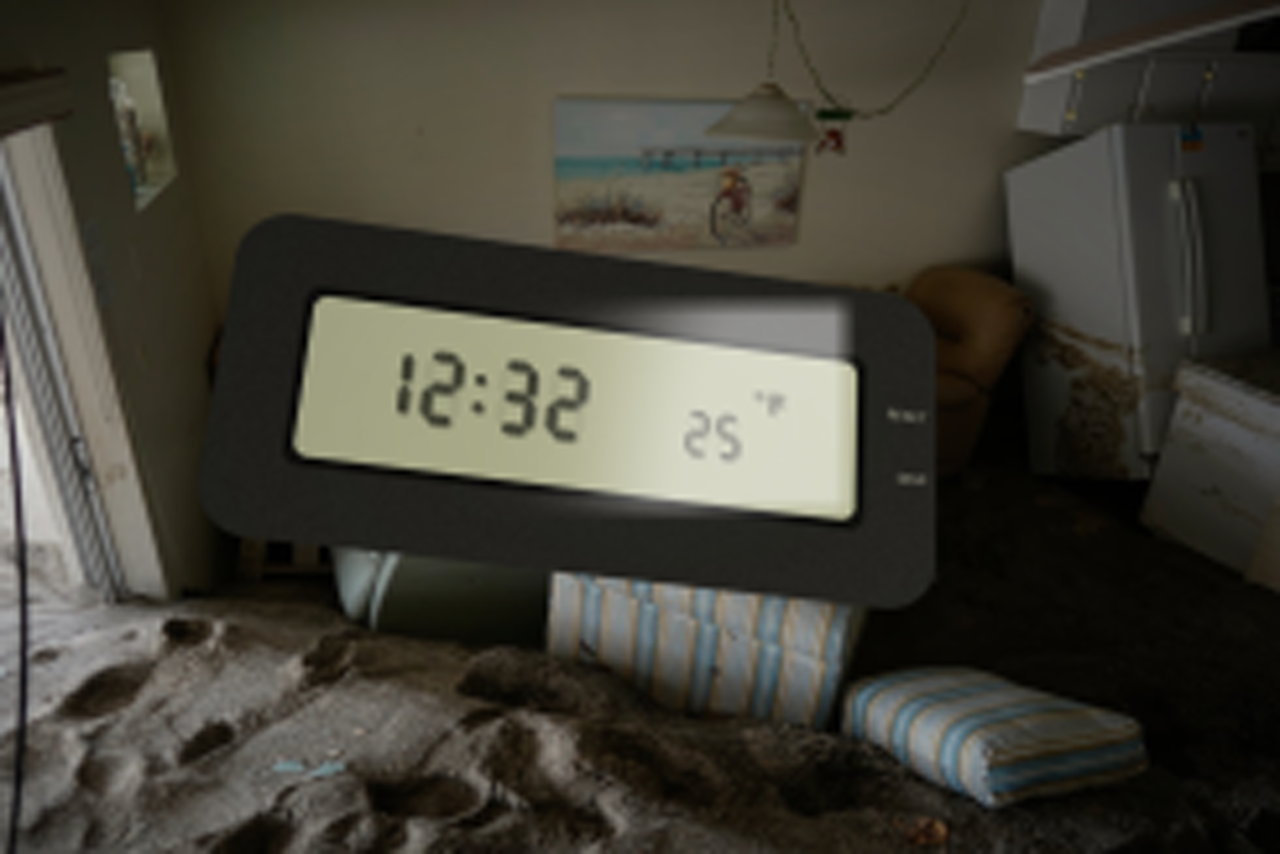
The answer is 12,32
